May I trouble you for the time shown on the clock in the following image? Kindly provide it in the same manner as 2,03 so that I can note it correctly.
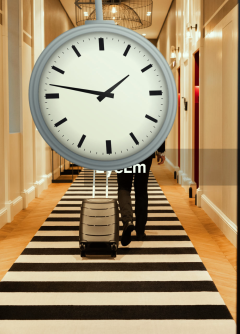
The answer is 1,47
